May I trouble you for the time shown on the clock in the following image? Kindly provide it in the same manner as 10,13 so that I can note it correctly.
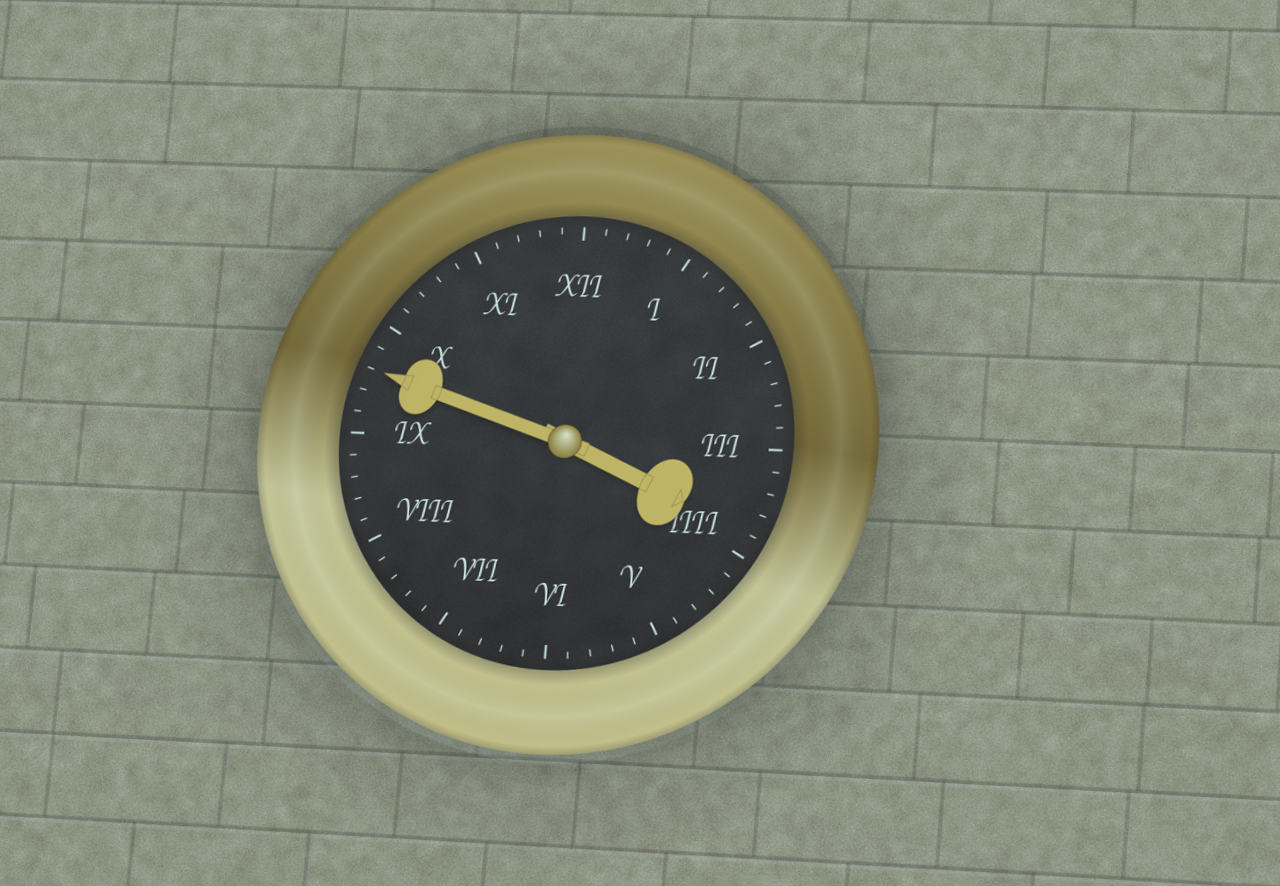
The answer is 3,48
